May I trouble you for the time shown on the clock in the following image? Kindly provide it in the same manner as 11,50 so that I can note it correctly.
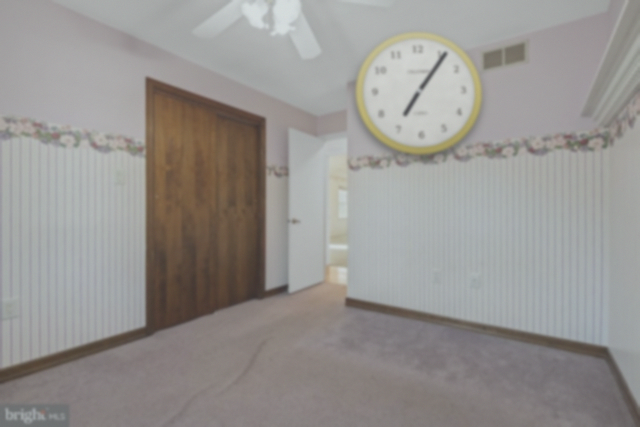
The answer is 7,06
